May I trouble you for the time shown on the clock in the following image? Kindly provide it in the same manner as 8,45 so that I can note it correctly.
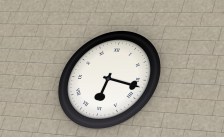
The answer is 6,17
